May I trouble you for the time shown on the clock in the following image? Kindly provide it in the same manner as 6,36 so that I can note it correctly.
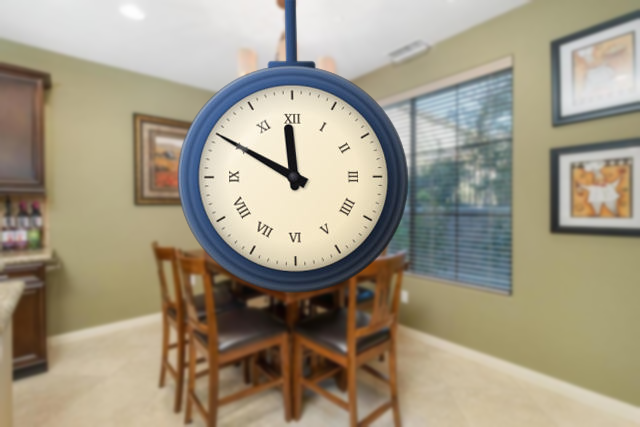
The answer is 11,50
